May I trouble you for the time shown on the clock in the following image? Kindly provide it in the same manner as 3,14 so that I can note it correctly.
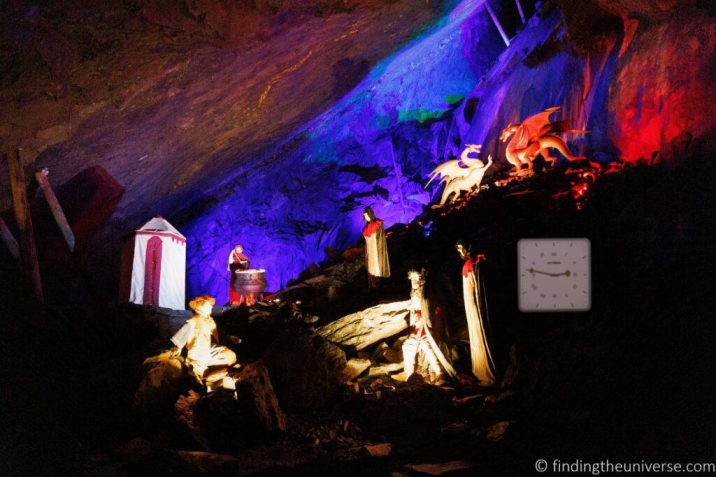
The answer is 2,47
